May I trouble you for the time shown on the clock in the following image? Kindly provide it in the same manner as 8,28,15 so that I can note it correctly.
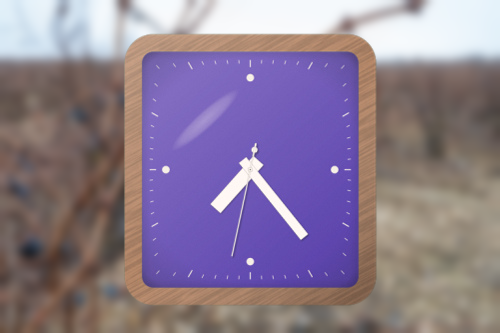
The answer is 7,23,32
